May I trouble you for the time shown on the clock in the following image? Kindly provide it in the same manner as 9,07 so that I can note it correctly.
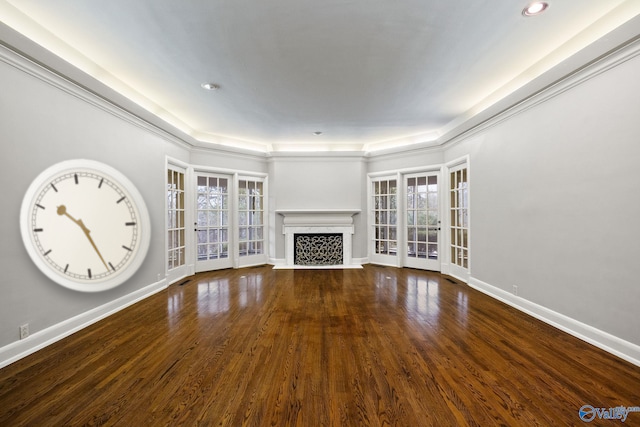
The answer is 10,26
